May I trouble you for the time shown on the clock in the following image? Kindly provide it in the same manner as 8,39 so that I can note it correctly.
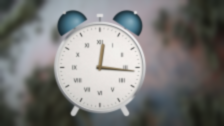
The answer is 12,16
